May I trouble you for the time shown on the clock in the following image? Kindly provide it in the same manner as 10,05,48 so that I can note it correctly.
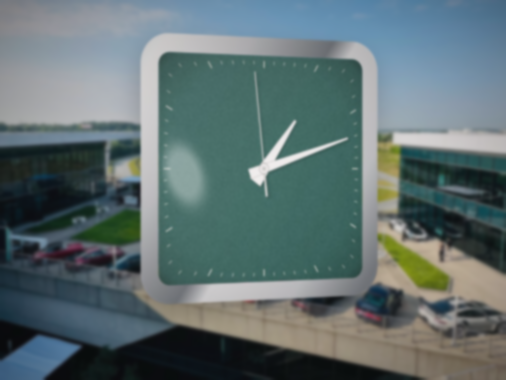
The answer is 1,11,59
